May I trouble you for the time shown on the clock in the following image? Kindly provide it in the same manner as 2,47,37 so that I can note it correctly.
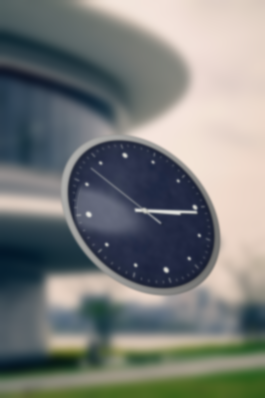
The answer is 3,15,53
